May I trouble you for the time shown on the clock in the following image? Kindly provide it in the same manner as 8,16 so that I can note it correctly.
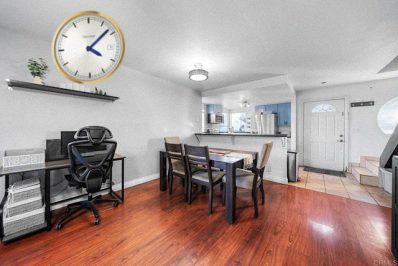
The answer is 4,08
